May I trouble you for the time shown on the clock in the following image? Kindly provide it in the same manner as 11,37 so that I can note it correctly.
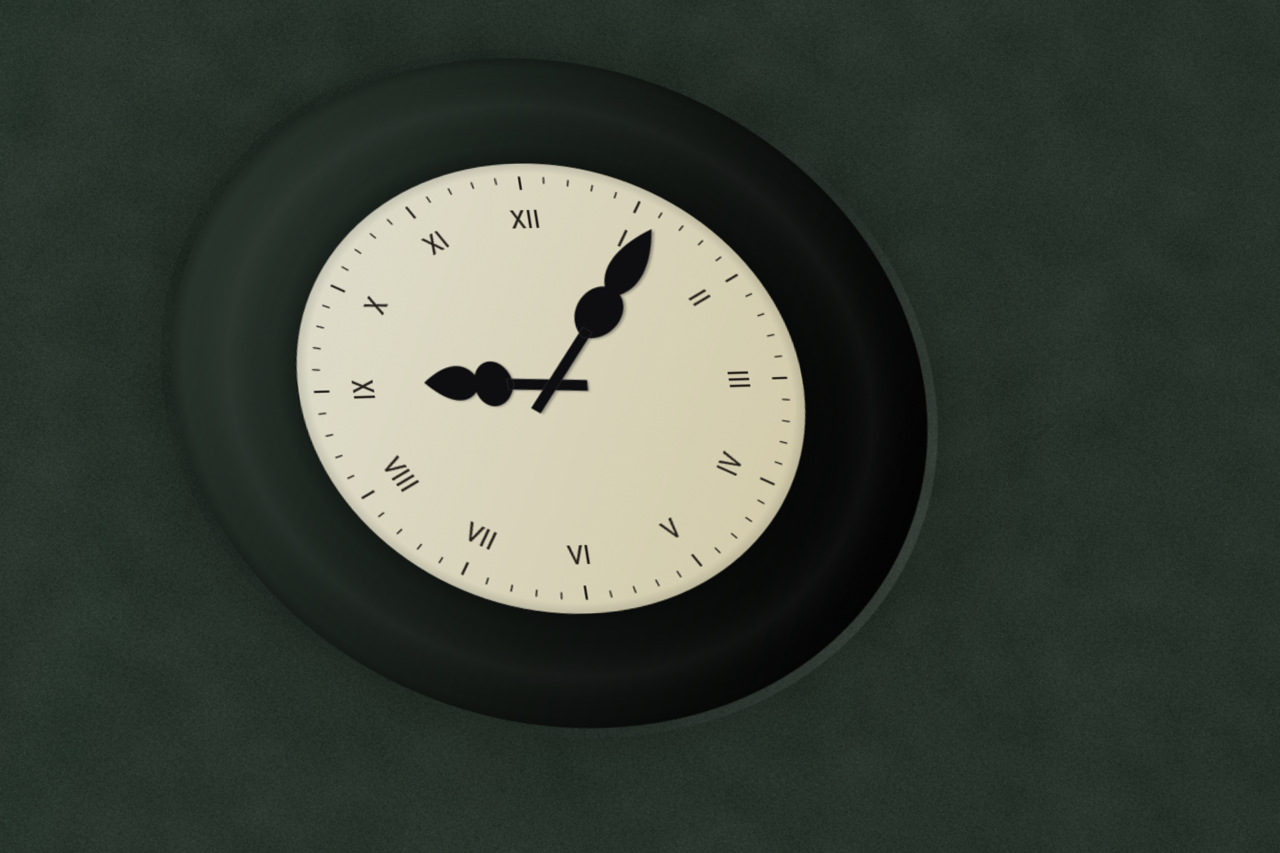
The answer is 9,06
